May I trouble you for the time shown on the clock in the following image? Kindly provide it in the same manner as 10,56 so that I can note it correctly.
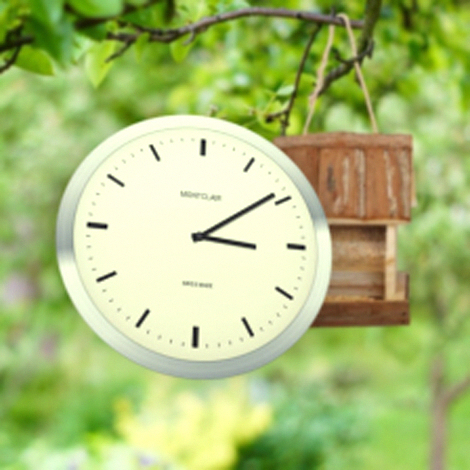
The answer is 3,09
